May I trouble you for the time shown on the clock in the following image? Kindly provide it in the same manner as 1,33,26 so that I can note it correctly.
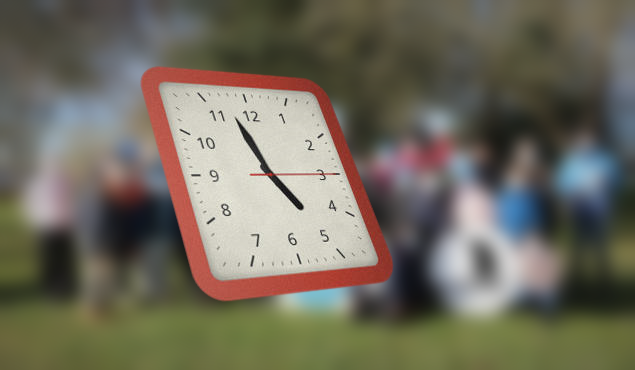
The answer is 4,57,15
